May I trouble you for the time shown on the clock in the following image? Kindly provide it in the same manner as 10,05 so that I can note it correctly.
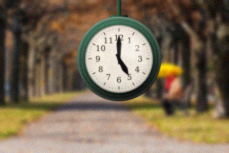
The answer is 5,00
